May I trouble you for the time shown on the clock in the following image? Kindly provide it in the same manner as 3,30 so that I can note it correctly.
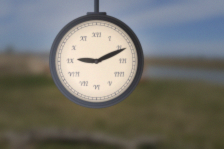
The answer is 9,11
